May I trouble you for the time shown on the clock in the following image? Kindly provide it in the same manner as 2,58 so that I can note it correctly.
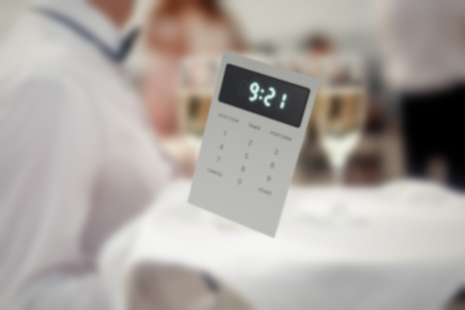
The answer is 9,21
